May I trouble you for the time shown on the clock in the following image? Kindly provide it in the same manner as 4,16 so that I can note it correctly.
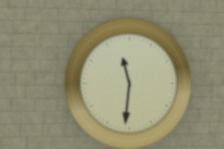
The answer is 11,31
